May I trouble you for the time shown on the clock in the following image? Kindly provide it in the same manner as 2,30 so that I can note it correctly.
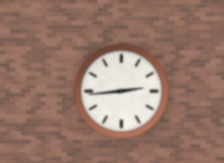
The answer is 2,44
